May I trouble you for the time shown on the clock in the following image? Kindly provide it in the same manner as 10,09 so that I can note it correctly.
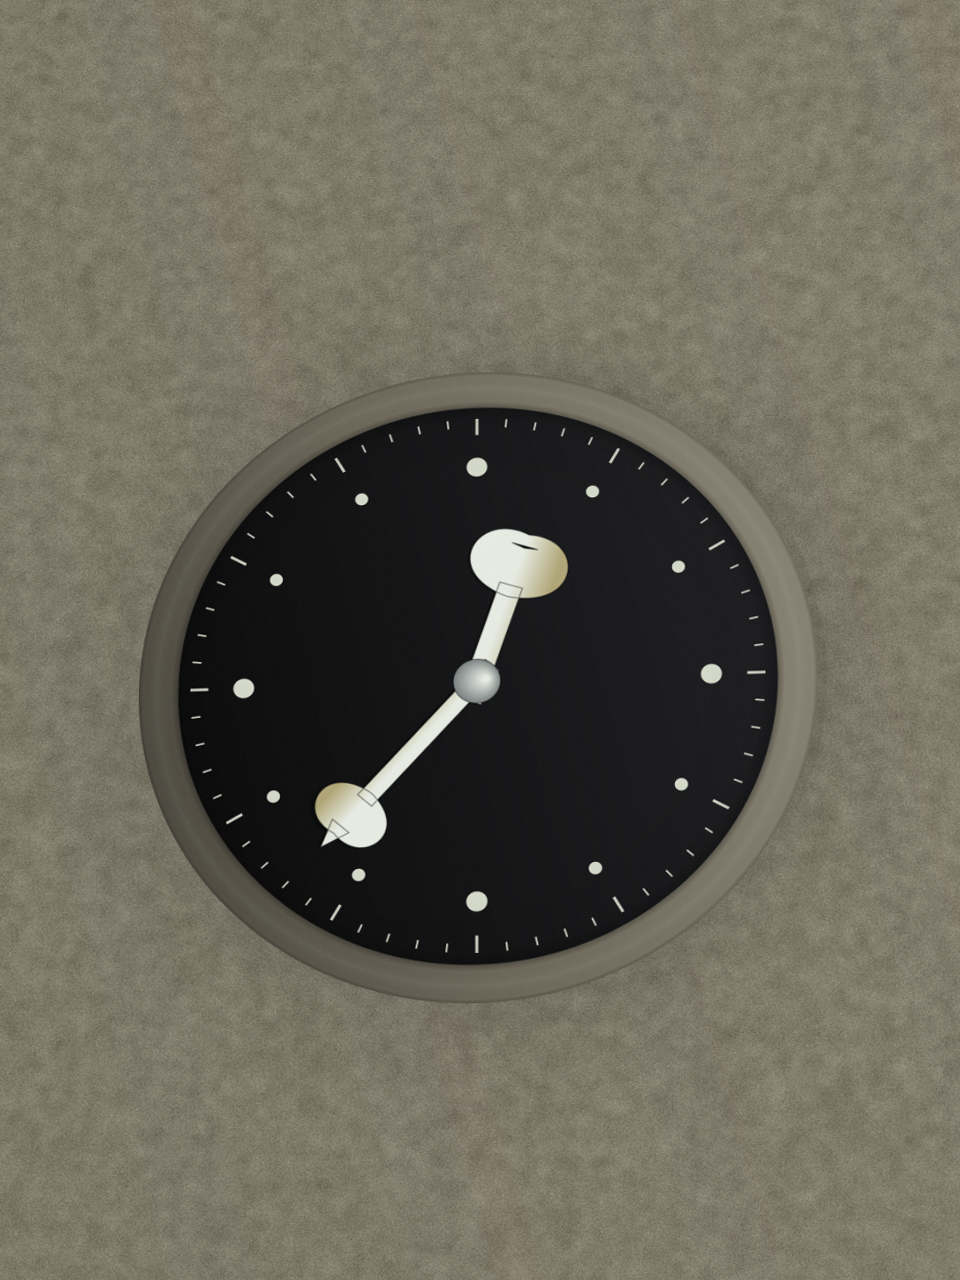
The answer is 12,37
